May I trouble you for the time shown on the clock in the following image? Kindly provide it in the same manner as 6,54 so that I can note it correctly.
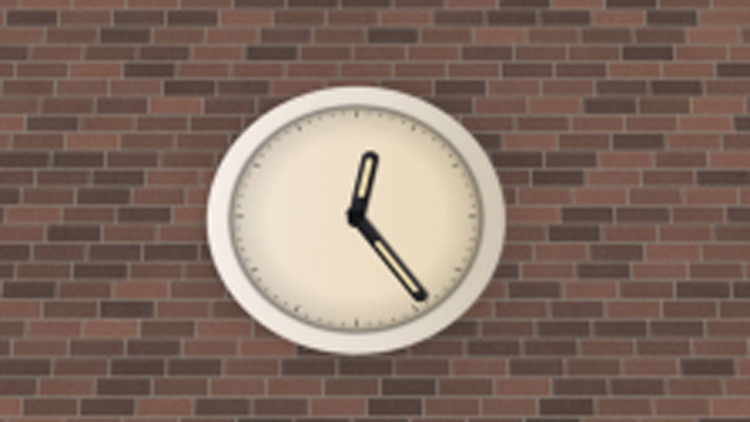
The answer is 12,24
